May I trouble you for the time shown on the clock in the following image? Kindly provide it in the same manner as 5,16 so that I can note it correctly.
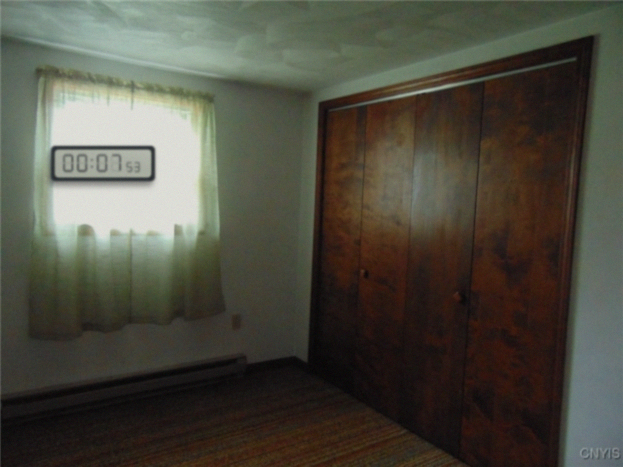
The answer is 0,07
